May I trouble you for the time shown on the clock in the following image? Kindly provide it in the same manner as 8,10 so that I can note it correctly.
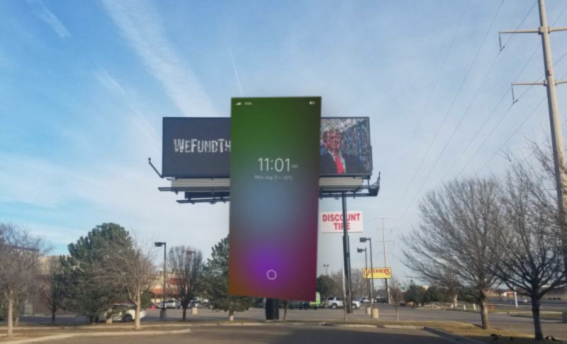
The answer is 11,01
